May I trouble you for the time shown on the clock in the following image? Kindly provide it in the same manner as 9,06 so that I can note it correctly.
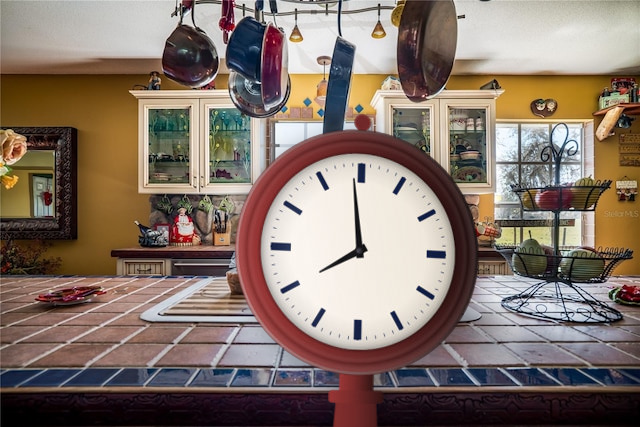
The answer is 7,59
